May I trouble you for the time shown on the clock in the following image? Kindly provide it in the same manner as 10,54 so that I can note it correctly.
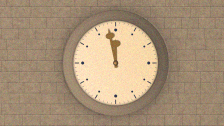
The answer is 11,58
